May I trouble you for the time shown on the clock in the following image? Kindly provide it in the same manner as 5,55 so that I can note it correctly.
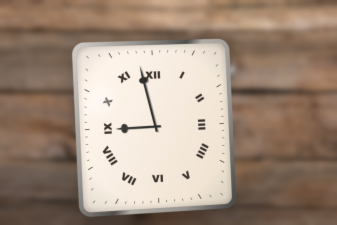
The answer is 8,58
